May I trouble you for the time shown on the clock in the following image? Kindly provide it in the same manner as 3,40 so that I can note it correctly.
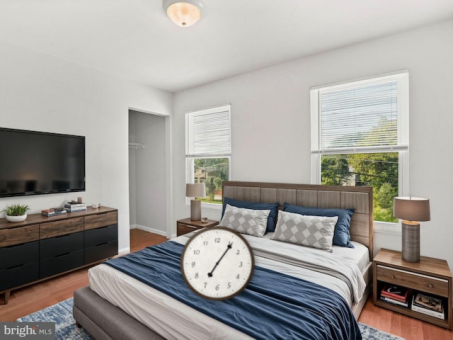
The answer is 7,06
